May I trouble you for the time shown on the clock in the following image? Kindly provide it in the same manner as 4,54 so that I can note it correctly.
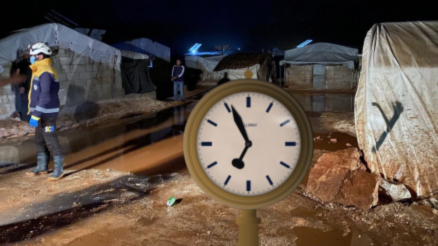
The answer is 6,56
